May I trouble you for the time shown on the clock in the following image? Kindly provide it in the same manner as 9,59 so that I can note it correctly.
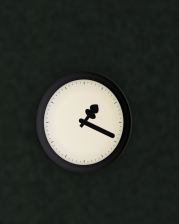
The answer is 1,19
